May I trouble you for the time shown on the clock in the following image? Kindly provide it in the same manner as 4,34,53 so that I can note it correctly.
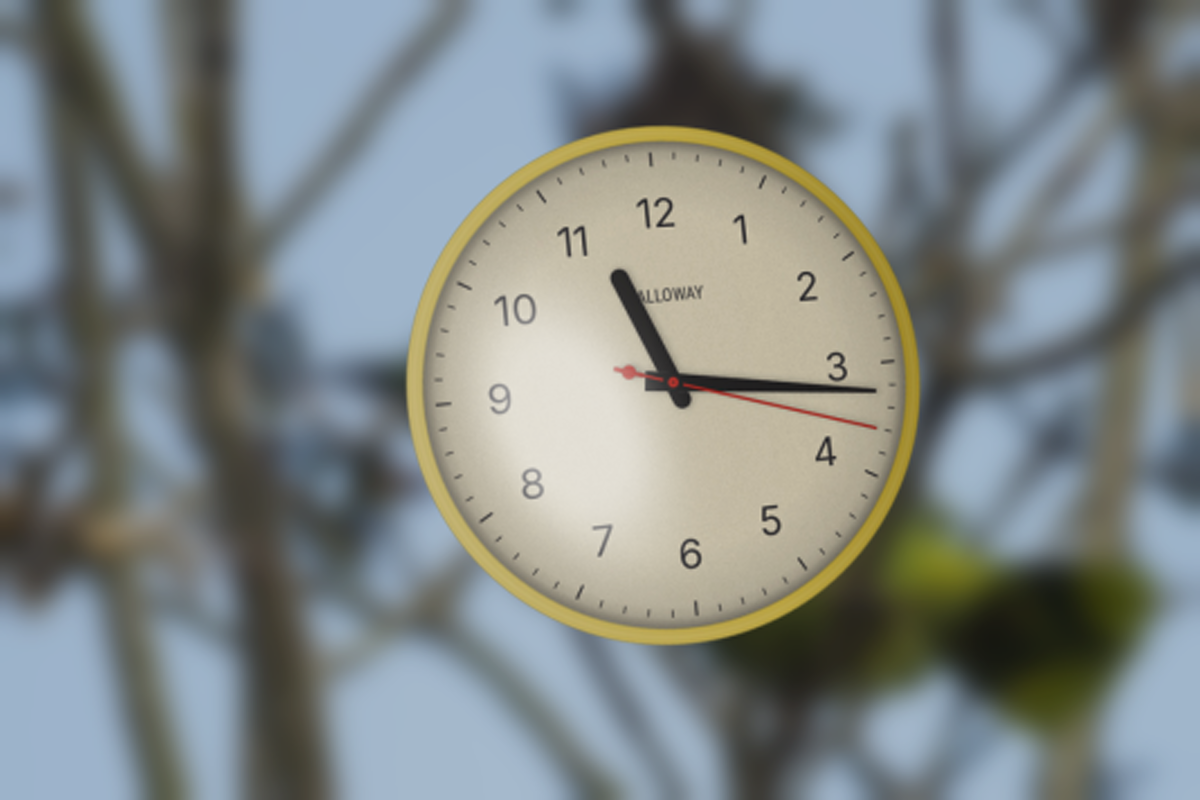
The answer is 11,16,18
